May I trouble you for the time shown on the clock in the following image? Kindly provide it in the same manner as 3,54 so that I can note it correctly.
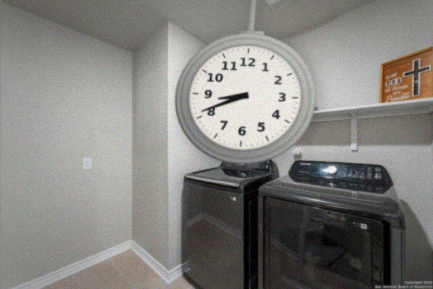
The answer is 8,41
